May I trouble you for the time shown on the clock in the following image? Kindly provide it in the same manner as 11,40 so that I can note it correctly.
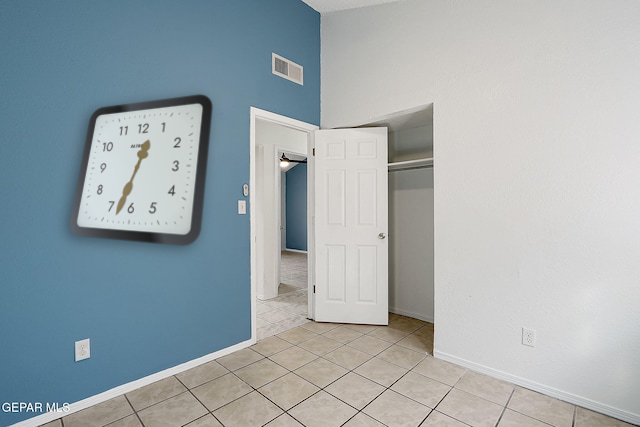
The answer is 12,33
